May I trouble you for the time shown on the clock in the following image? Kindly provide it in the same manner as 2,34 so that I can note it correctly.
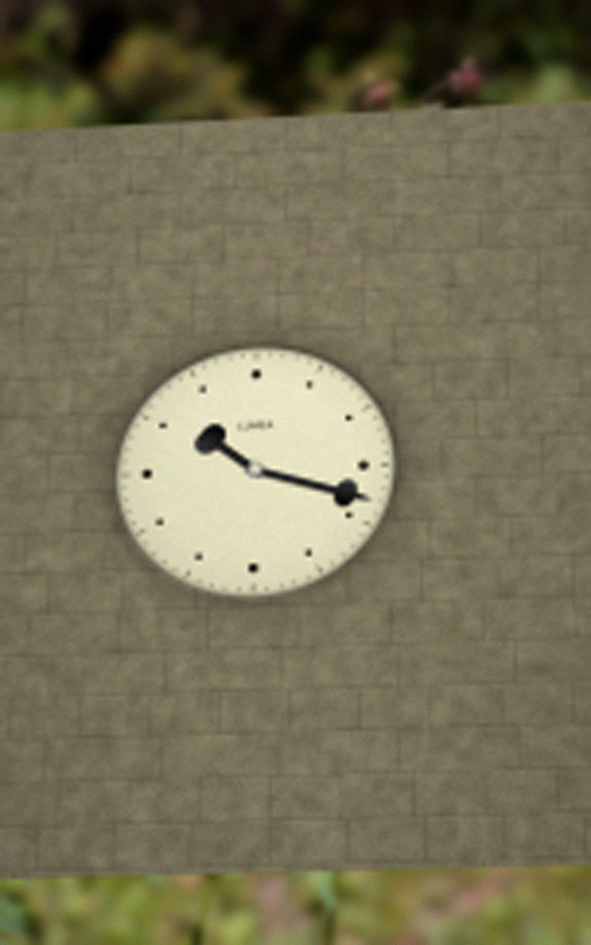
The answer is 10,18
